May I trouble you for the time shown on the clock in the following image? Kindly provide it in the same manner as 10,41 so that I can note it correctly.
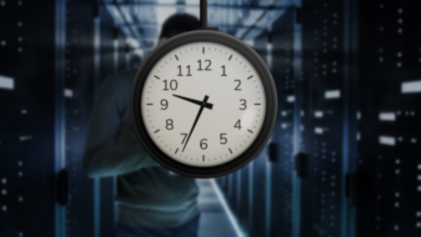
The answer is 9,34
